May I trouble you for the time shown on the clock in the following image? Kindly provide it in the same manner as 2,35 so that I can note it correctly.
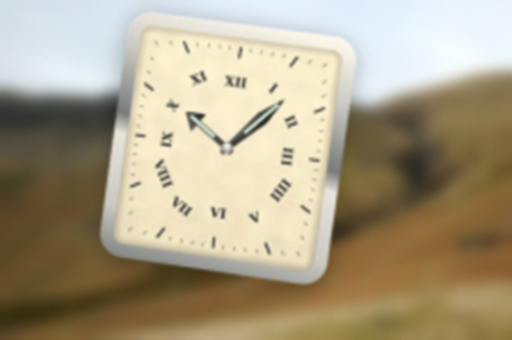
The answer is 10,07
